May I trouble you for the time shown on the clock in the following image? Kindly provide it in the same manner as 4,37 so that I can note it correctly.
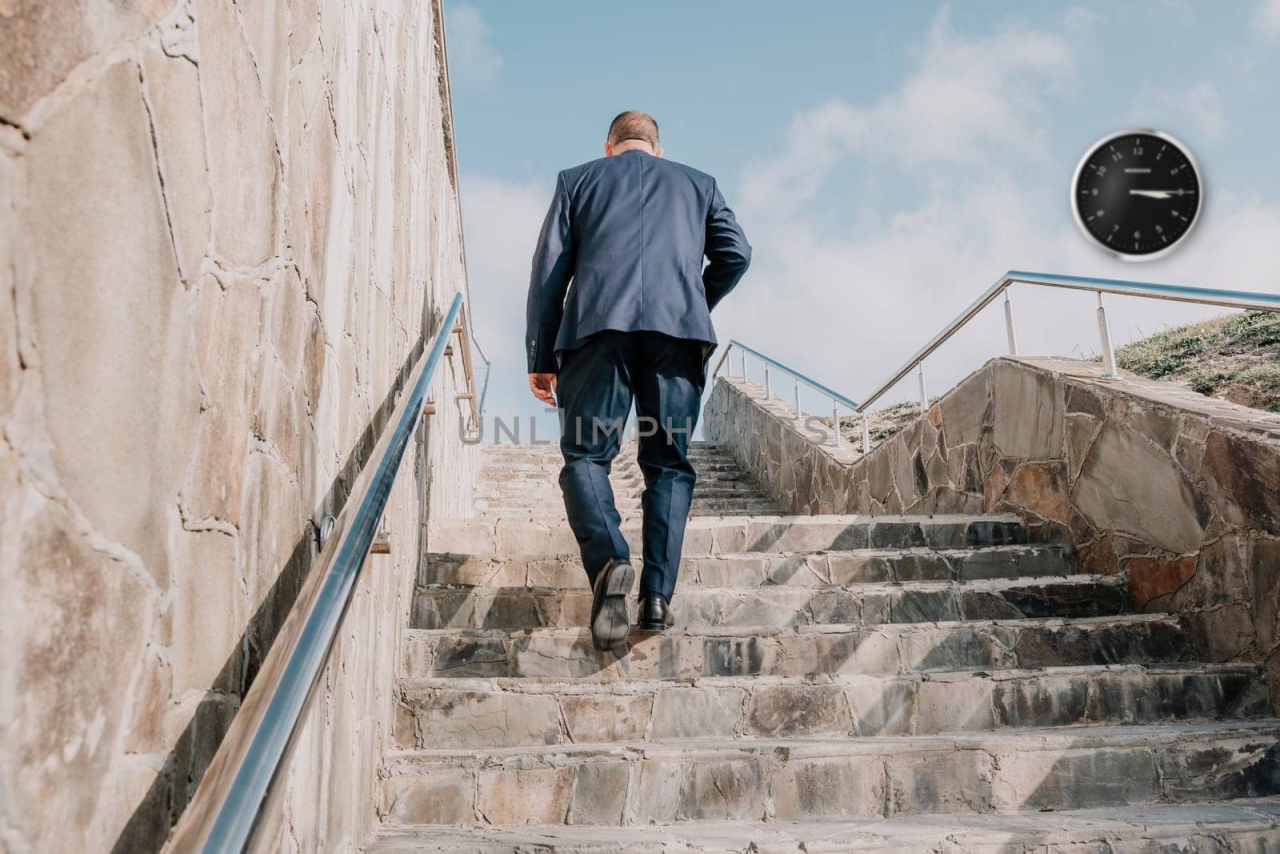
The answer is 3,15
